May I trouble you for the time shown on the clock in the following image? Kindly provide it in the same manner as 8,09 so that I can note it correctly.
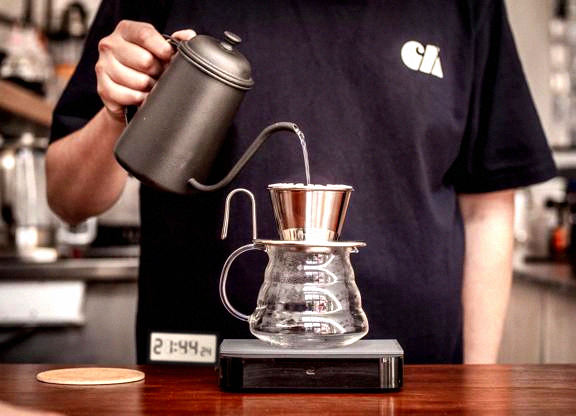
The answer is 21,44
